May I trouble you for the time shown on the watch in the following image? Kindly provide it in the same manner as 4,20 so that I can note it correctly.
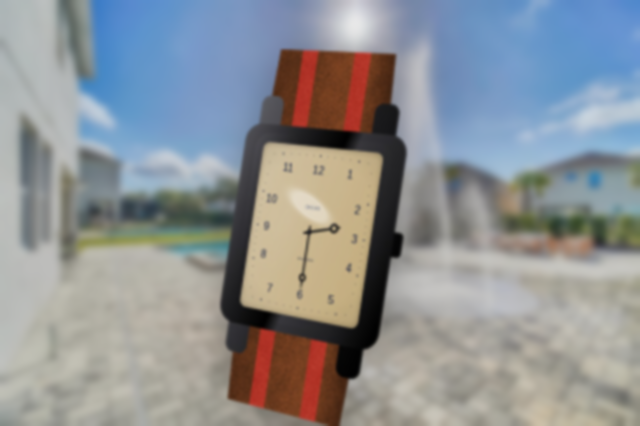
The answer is 2,30
